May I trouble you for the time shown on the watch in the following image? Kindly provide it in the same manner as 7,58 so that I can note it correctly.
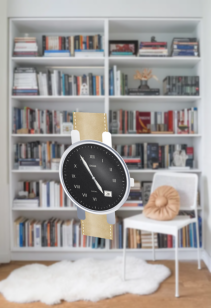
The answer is 4,55
